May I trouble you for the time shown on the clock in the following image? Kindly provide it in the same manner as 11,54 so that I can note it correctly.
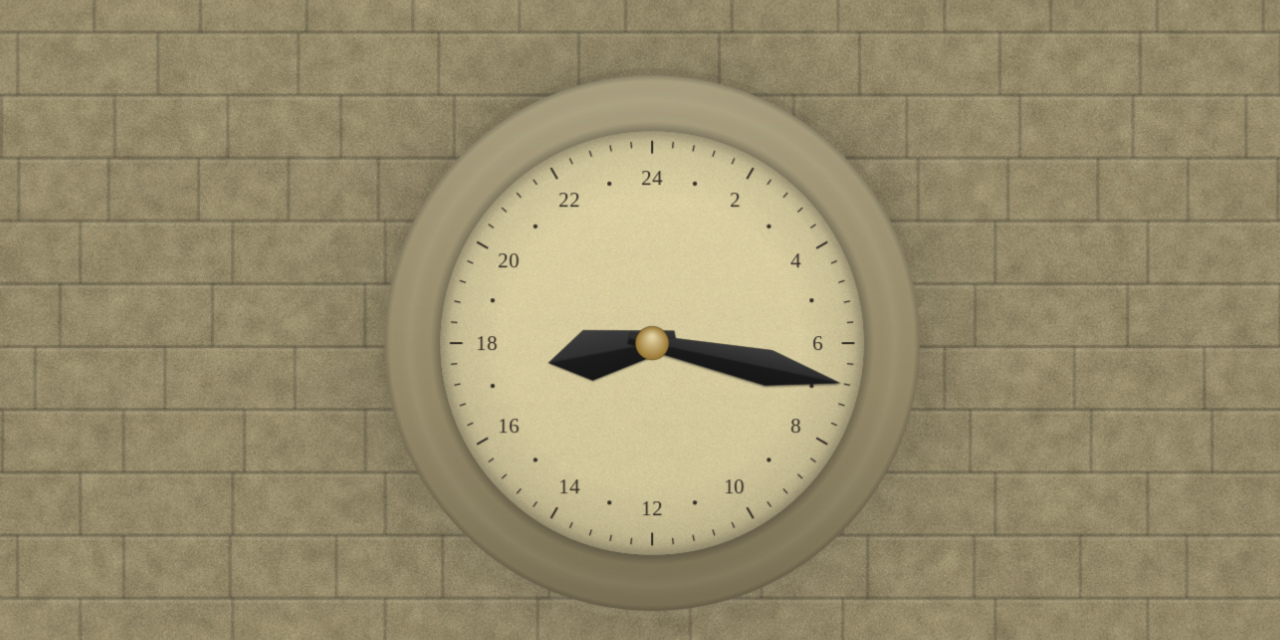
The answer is 17,17
